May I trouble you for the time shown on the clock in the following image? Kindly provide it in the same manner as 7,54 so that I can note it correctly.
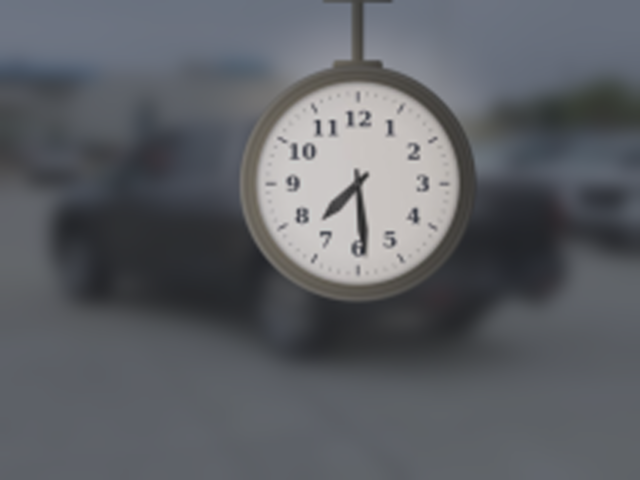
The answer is 7,29
